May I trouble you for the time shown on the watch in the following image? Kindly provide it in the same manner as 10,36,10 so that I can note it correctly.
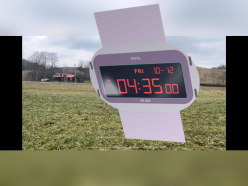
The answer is 4,35,00
